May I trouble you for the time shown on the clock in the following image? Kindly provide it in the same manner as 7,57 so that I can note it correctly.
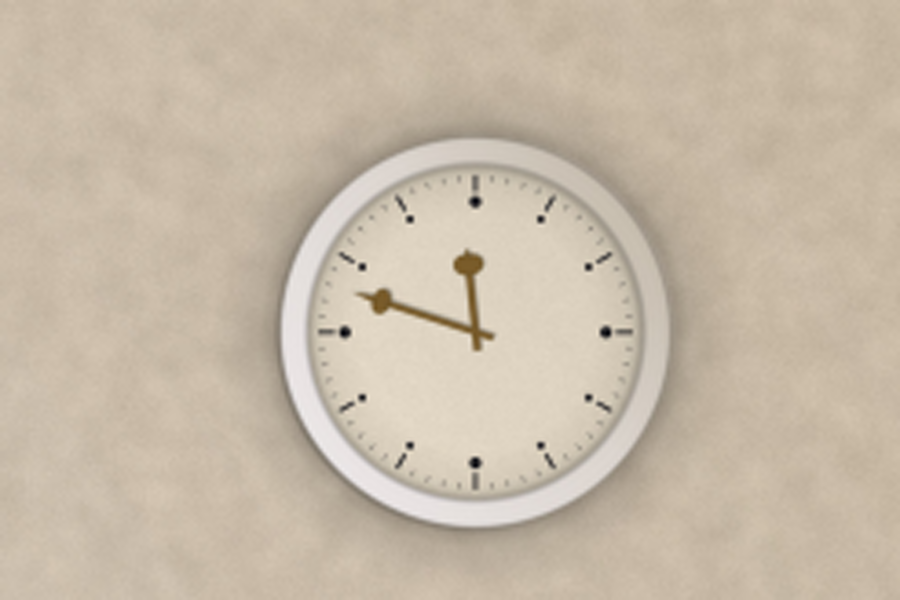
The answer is 11,48
